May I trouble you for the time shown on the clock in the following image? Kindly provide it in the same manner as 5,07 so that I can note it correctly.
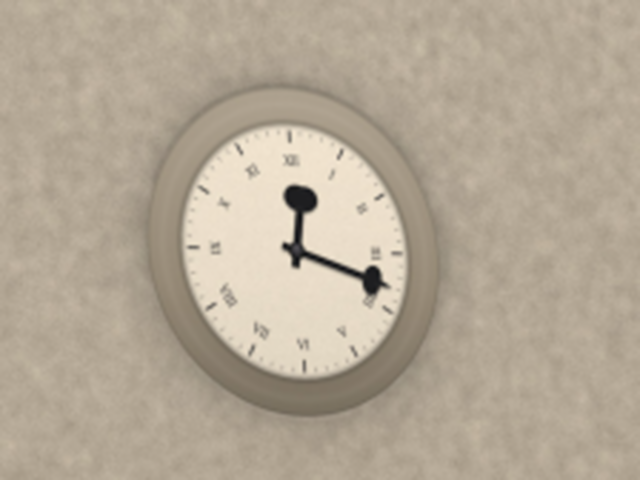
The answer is 12,18
